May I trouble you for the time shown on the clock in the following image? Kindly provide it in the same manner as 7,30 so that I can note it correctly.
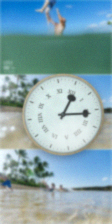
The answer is 12,11
